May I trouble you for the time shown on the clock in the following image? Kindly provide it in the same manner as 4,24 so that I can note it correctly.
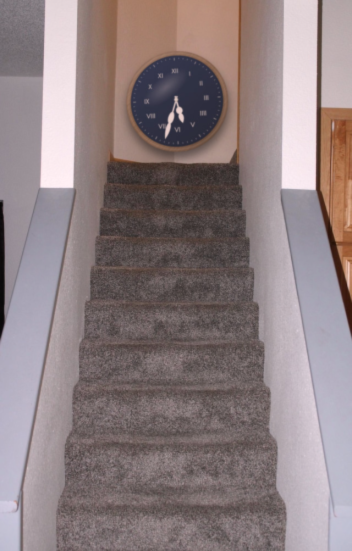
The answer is 5,33
